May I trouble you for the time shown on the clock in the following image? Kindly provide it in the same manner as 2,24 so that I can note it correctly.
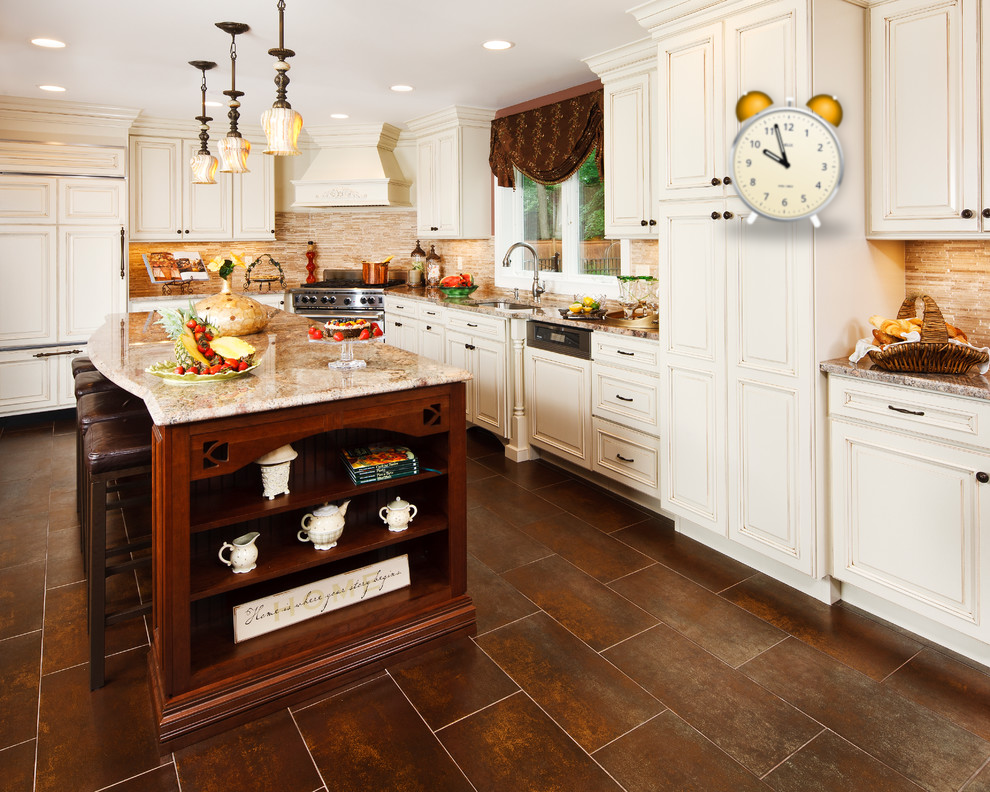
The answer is 9,57
